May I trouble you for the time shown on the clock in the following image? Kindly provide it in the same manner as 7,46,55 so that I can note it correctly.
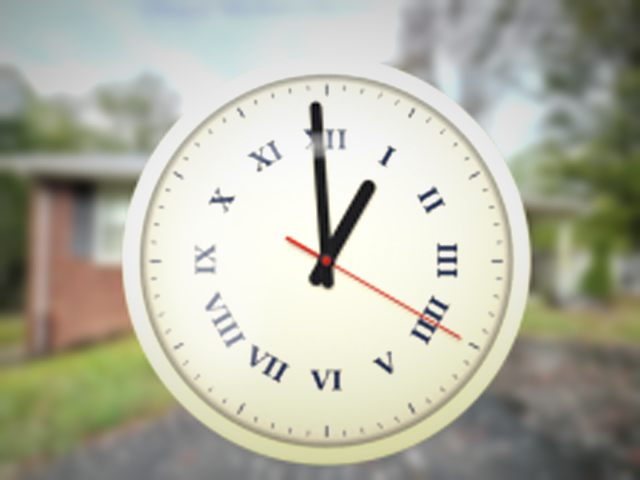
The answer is 12,59,20
